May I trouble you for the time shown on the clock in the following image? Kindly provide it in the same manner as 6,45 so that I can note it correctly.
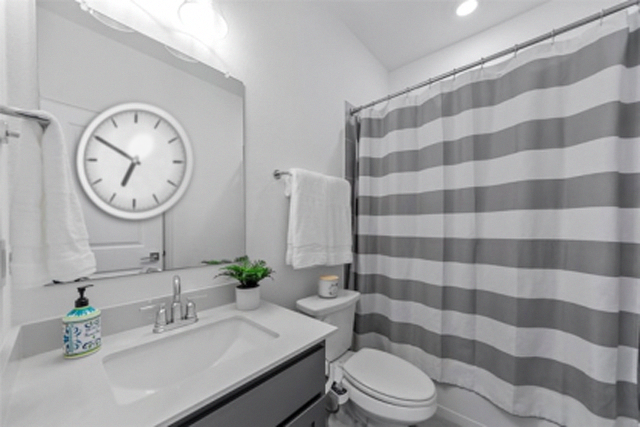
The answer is 6,50
